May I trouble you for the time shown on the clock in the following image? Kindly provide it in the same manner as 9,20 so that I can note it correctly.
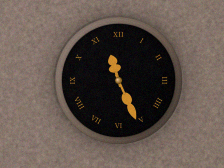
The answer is 11,26
